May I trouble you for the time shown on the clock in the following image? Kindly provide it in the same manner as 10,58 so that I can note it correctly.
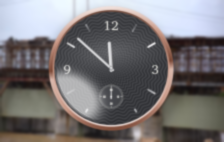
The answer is 11,52
